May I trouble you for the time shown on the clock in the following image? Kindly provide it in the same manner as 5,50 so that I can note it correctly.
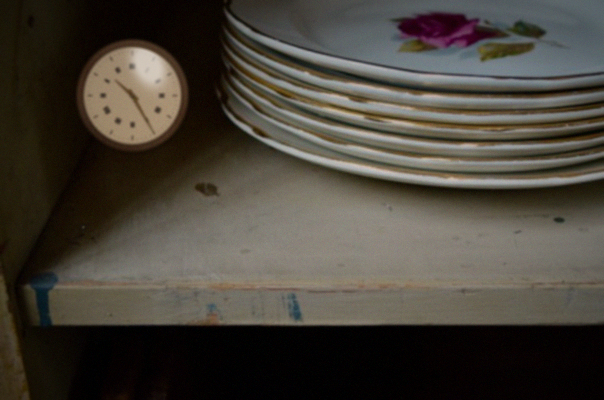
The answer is 10,25
